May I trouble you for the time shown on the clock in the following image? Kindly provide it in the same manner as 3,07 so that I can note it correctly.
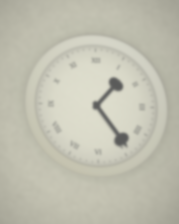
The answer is 1,24
